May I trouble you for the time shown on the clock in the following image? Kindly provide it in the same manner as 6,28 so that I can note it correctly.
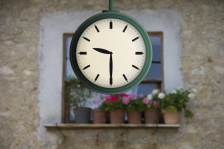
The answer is 9,30
